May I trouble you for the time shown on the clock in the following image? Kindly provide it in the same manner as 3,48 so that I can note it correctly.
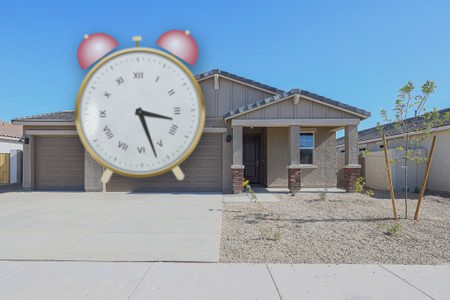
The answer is 3,27
